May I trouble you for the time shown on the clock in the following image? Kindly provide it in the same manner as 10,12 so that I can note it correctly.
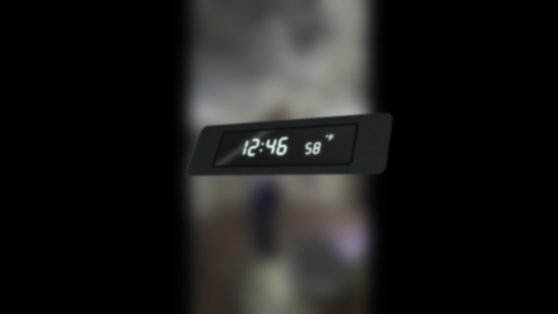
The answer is 12,46
